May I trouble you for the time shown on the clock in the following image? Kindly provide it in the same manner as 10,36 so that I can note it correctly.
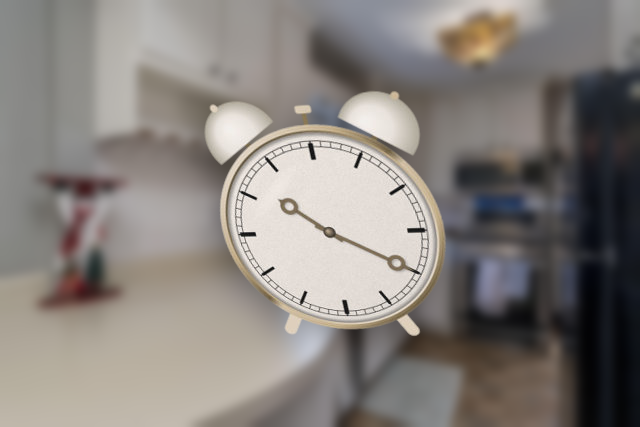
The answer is 10,20
